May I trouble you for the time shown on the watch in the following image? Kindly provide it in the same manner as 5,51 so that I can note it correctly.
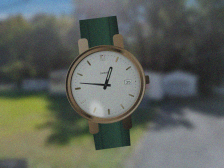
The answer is 12,47
